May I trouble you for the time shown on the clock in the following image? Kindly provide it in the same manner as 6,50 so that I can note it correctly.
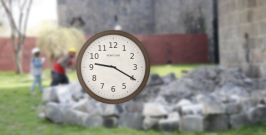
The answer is 9,20
